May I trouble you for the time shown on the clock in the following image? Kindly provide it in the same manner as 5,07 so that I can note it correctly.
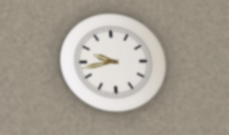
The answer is 9,43
